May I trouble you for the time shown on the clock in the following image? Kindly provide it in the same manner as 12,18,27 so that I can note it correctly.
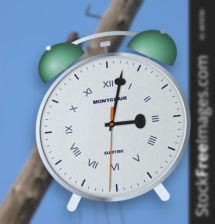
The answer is 3,02,31
